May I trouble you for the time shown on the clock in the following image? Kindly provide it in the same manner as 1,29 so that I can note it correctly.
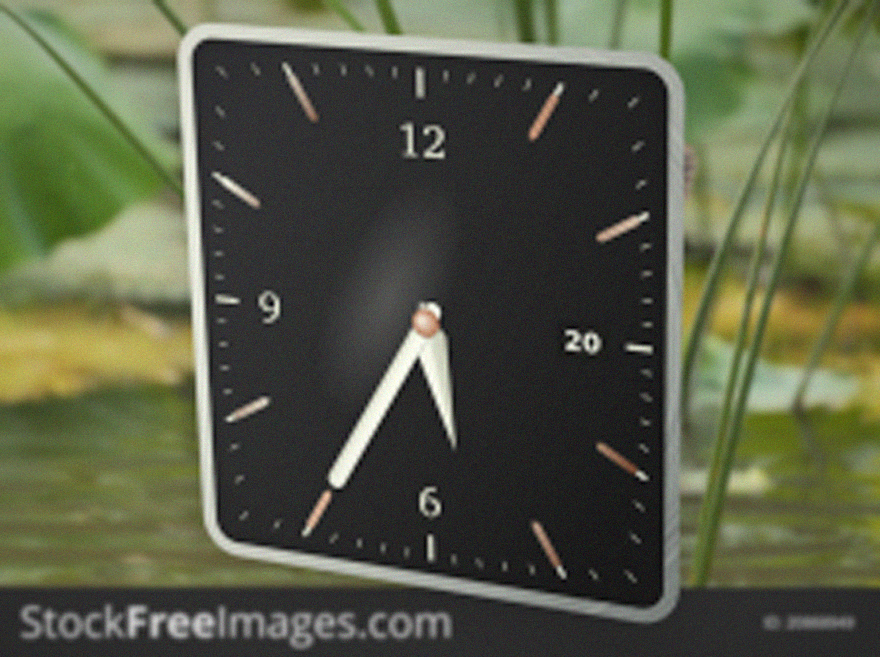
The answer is 5,35
